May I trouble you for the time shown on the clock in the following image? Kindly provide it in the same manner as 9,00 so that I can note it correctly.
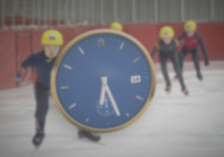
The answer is 6,27
